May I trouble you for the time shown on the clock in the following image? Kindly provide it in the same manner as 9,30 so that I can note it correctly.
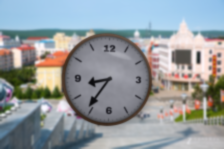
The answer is 8,36
